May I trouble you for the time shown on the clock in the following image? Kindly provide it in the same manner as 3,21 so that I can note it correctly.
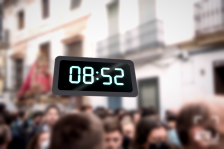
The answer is 8,52
